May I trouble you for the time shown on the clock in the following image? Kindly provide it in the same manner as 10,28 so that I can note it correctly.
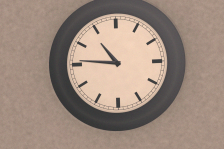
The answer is 10,46
